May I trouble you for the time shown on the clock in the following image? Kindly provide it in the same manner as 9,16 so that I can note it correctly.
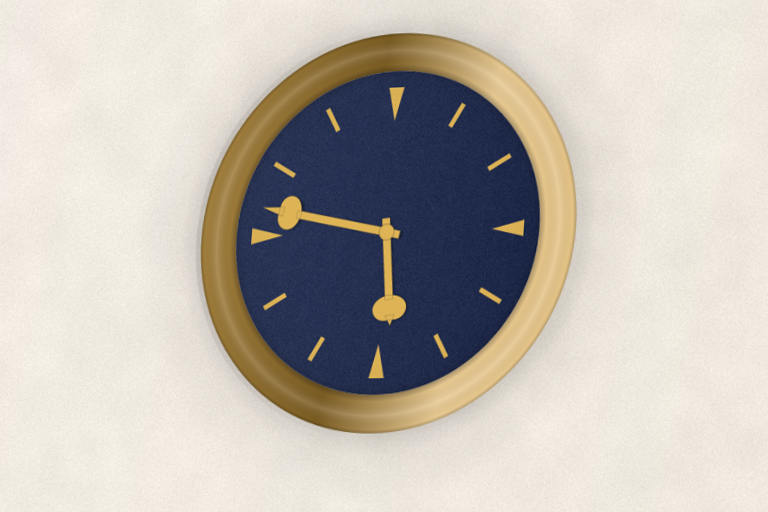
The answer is 5,47
